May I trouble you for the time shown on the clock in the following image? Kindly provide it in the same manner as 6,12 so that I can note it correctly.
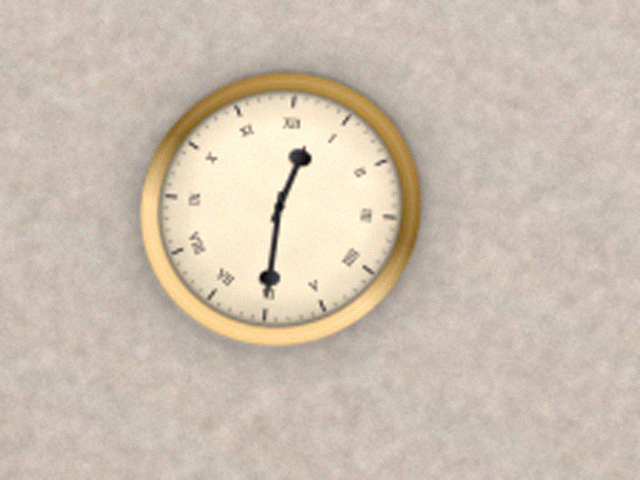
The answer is 12,30
